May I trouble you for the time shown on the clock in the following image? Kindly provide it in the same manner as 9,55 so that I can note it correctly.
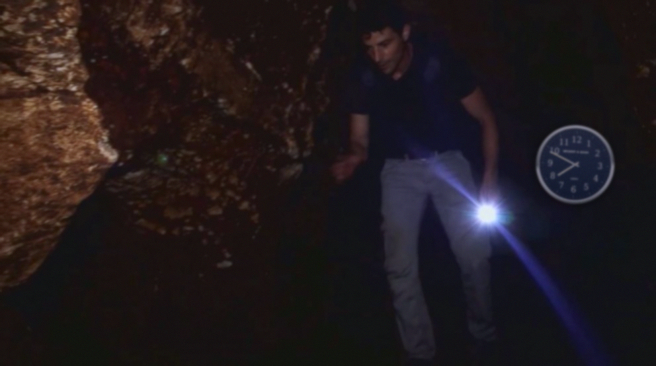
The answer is 7,49
